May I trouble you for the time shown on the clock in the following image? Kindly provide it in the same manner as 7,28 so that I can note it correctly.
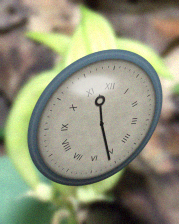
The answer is 11,26
